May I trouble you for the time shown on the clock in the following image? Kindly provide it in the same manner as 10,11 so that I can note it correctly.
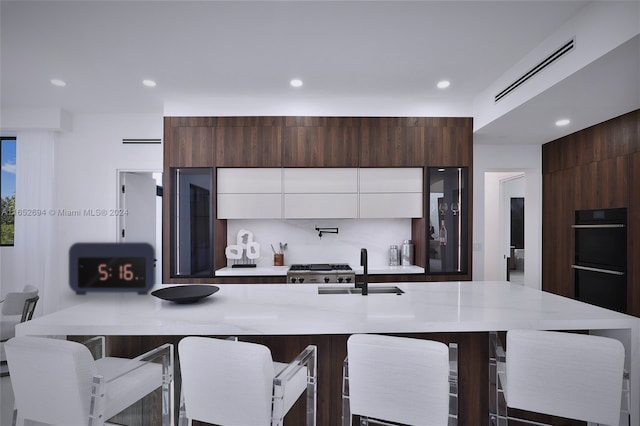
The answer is 5,16
